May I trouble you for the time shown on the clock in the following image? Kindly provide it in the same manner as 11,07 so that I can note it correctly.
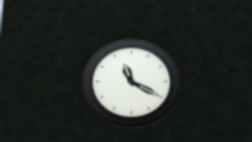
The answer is 11,20
